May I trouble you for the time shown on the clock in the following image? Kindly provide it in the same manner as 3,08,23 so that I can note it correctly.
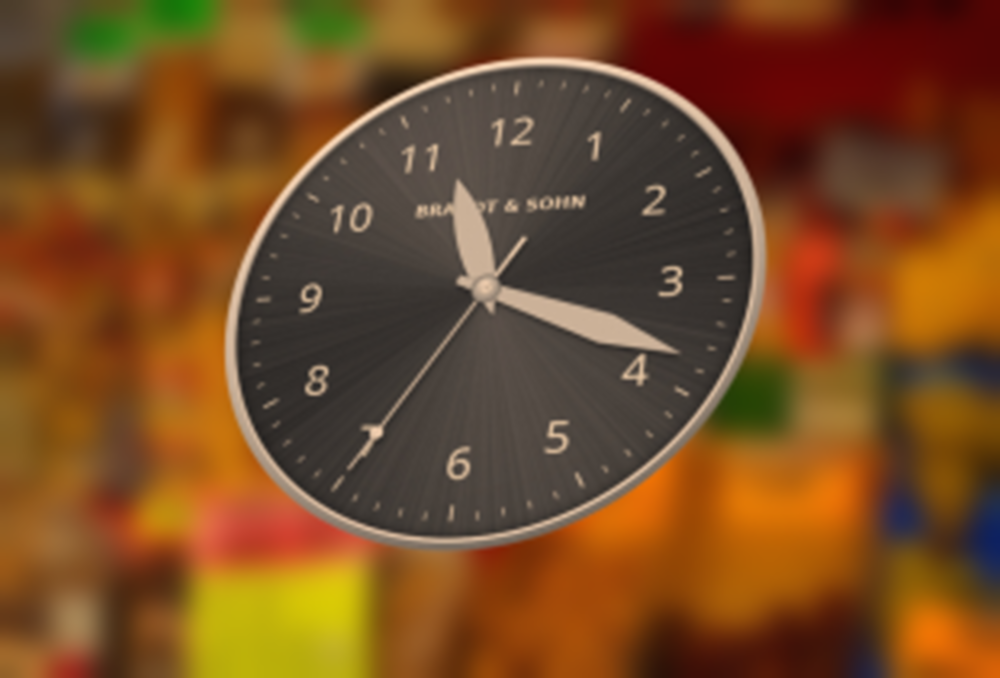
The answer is 11,18,35
